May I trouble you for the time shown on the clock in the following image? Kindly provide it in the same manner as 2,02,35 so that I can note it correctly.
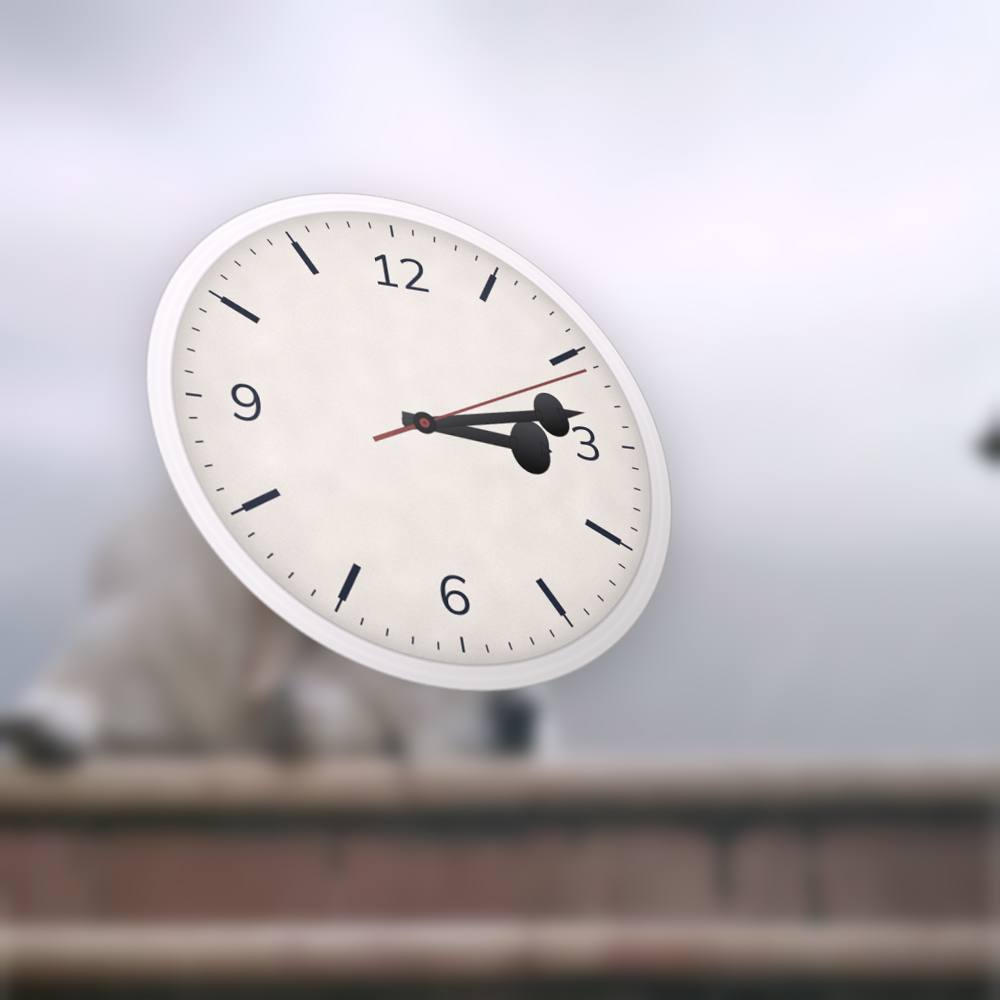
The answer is 3,13,11
